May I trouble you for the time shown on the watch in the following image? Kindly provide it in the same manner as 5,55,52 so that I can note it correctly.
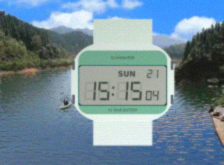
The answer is 15,15,04
